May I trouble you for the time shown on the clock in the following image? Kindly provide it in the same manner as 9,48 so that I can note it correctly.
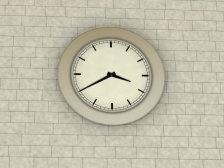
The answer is 3,40
